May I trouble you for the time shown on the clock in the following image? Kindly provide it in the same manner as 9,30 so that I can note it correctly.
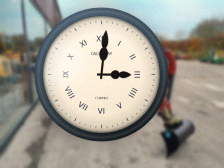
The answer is 3,01
